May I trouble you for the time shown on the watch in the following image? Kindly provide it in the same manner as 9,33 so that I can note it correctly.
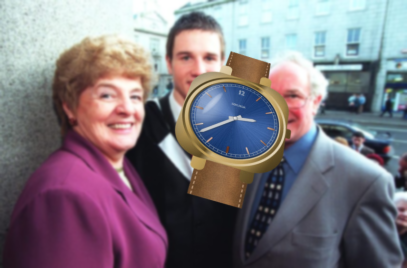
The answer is 2,38
